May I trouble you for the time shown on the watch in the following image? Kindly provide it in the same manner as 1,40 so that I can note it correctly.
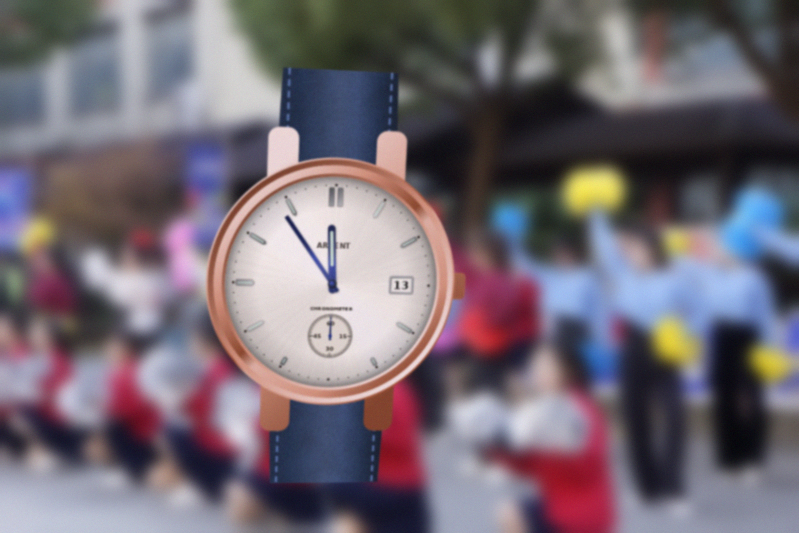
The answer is 11,54
